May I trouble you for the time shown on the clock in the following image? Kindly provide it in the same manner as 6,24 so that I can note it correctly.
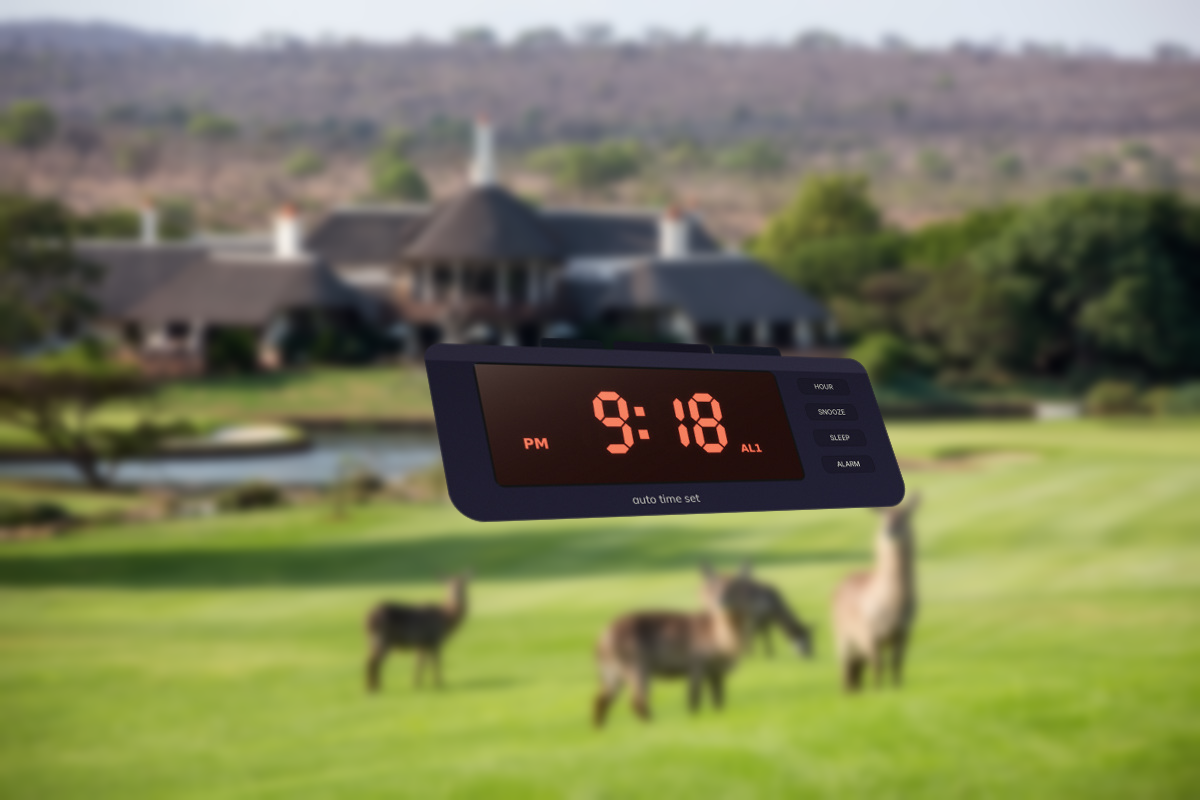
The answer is 9,18
